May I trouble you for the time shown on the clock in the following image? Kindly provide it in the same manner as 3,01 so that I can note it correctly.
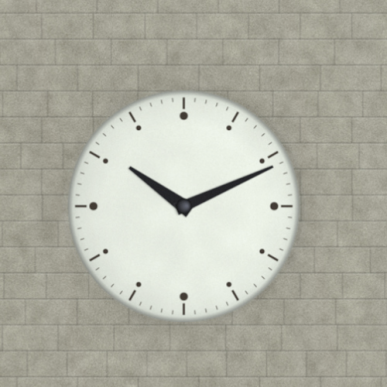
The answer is 10,11
